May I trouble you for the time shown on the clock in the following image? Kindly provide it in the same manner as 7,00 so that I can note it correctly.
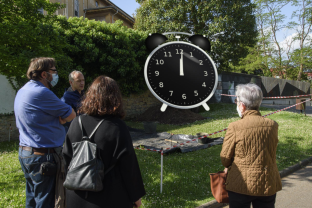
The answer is 12,01
